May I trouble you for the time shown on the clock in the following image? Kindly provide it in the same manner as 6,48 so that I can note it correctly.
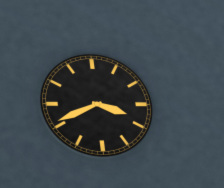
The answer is 3,41
